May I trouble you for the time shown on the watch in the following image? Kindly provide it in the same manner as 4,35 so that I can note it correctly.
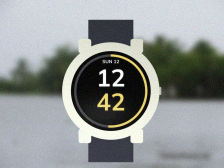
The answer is 12,42
